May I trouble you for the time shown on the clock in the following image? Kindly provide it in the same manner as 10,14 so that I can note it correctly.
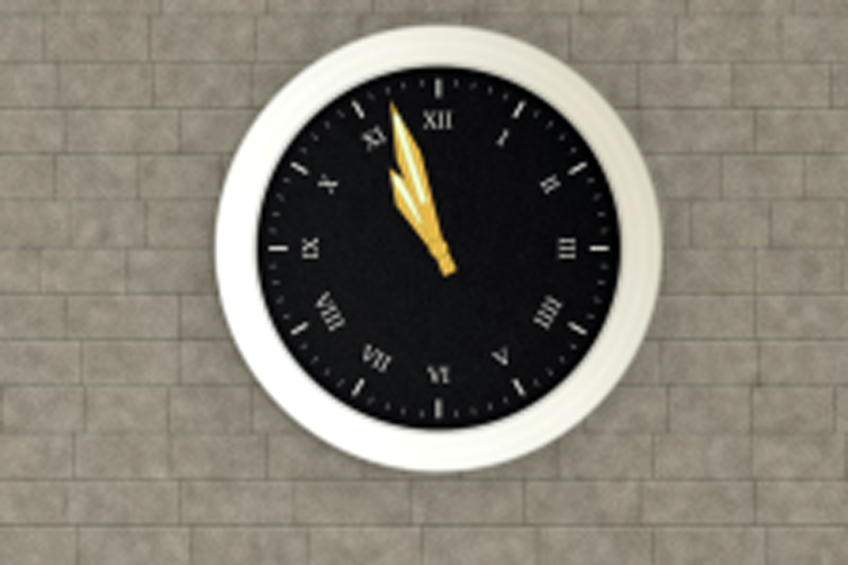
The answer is 10,57
